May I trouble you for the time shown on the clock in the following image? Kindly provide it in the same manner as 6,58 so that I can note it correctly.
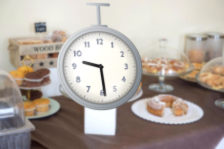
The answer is 9,29
